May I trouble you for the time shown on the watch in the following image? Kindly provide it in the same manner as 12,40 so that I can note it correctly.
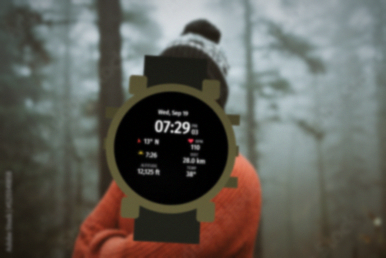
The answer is 7,29
